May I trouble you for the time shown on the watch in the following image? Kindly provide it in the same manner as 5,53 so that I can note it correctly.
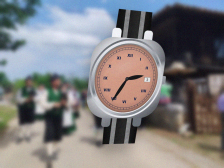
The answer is 2,35
